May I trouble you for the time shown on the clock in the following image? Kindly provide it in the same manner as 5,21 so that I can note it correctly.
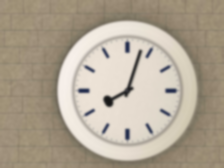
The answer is 8,03
